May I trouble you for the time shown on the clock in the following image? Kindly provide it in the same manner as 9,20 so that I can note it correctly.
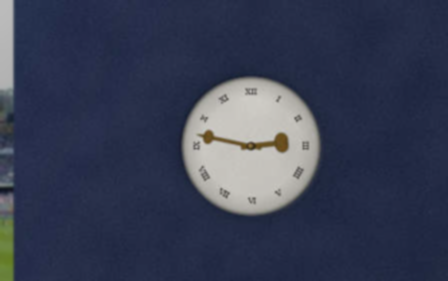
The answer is 2,47
